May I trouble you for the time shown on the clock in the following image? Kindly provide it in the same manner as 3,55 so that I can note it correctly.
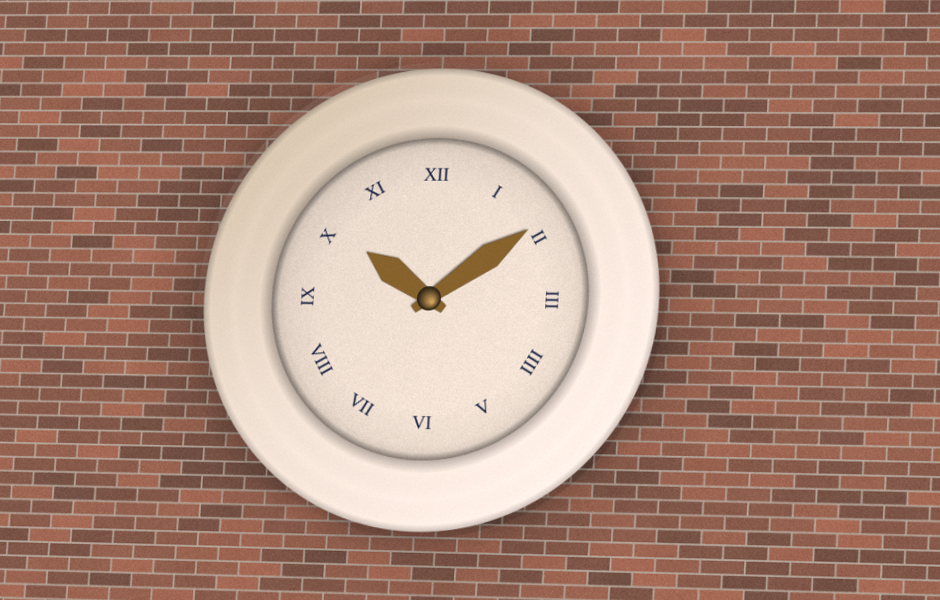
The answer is 10,09
